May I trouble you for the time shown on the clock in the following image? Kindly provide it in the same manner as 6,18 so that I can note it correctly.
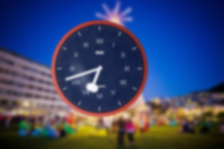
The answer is 6,42
